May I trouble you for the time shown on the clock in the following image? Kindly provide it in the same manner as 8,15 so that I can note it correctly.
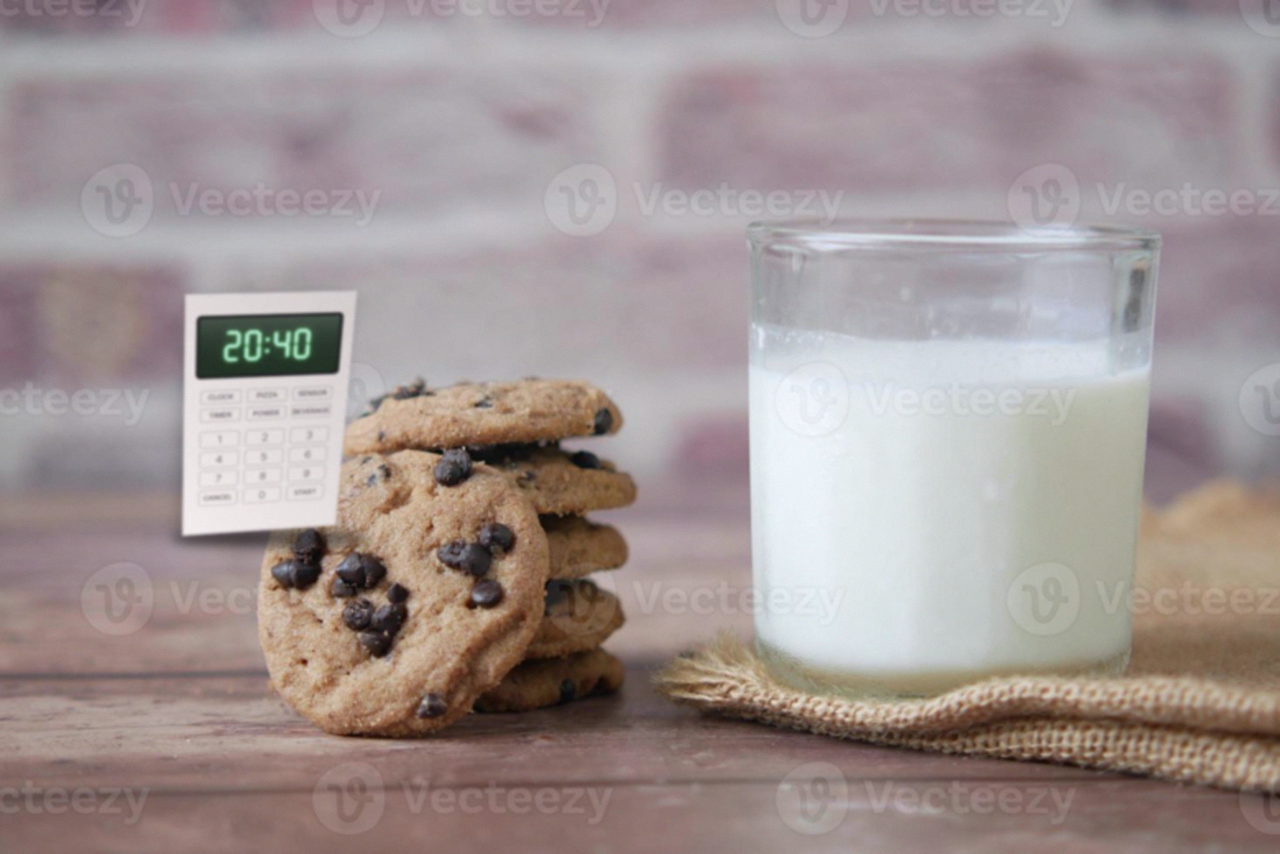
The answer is 20,40
